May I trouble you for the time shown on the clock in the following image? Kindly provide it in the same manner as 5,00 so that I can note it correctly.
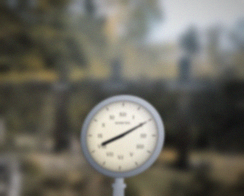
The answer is 8,10
